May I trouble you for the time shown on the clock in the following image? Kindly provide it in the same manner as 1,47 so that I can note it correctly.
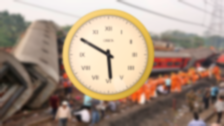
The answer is 5,50
